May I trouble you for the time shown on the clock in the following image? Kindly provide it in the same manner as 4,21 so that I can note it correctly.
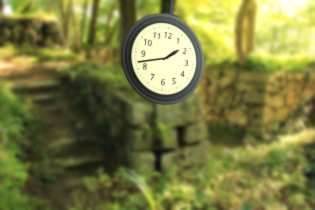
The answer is 1,42
